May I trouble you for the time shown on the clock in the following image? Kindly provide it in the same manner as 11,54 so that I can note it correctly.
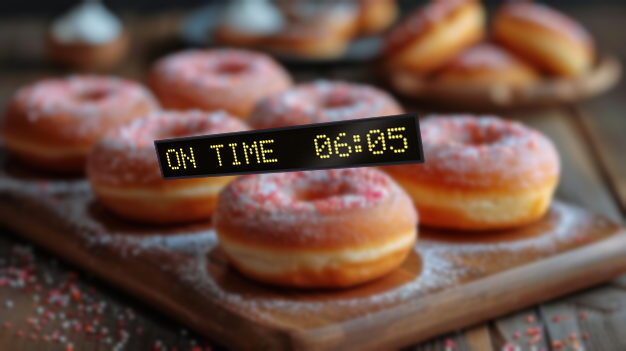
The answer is 6,05
